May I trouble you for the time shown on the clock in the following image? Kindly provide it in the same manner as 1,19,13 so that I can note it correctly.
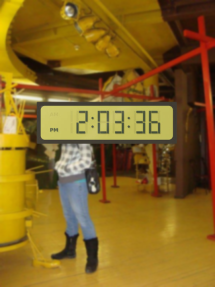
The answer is 2,03,36
